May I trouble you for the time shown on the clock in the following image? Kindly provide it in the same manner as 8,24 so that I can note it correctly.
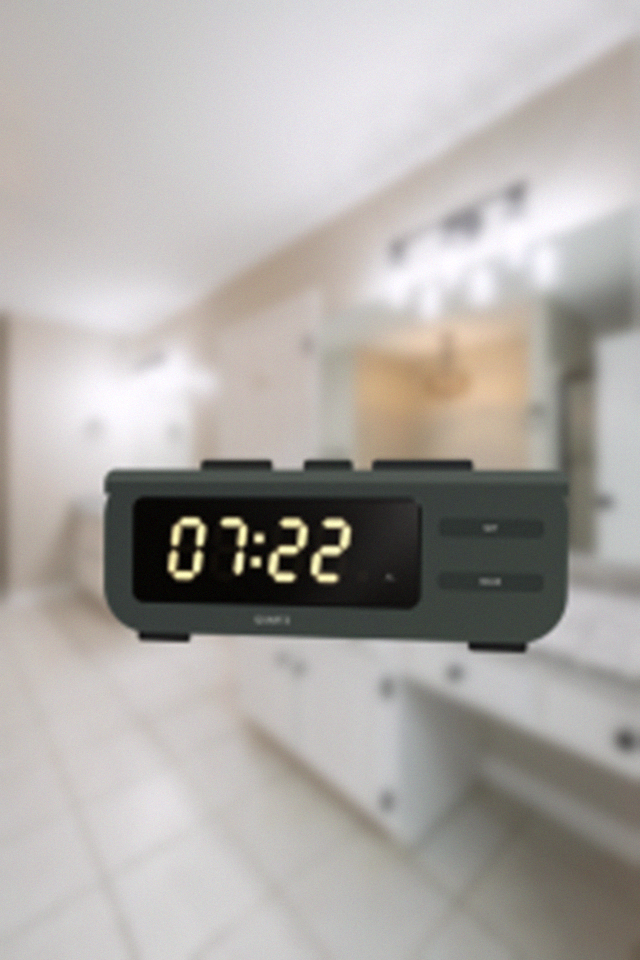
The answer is 7,22
